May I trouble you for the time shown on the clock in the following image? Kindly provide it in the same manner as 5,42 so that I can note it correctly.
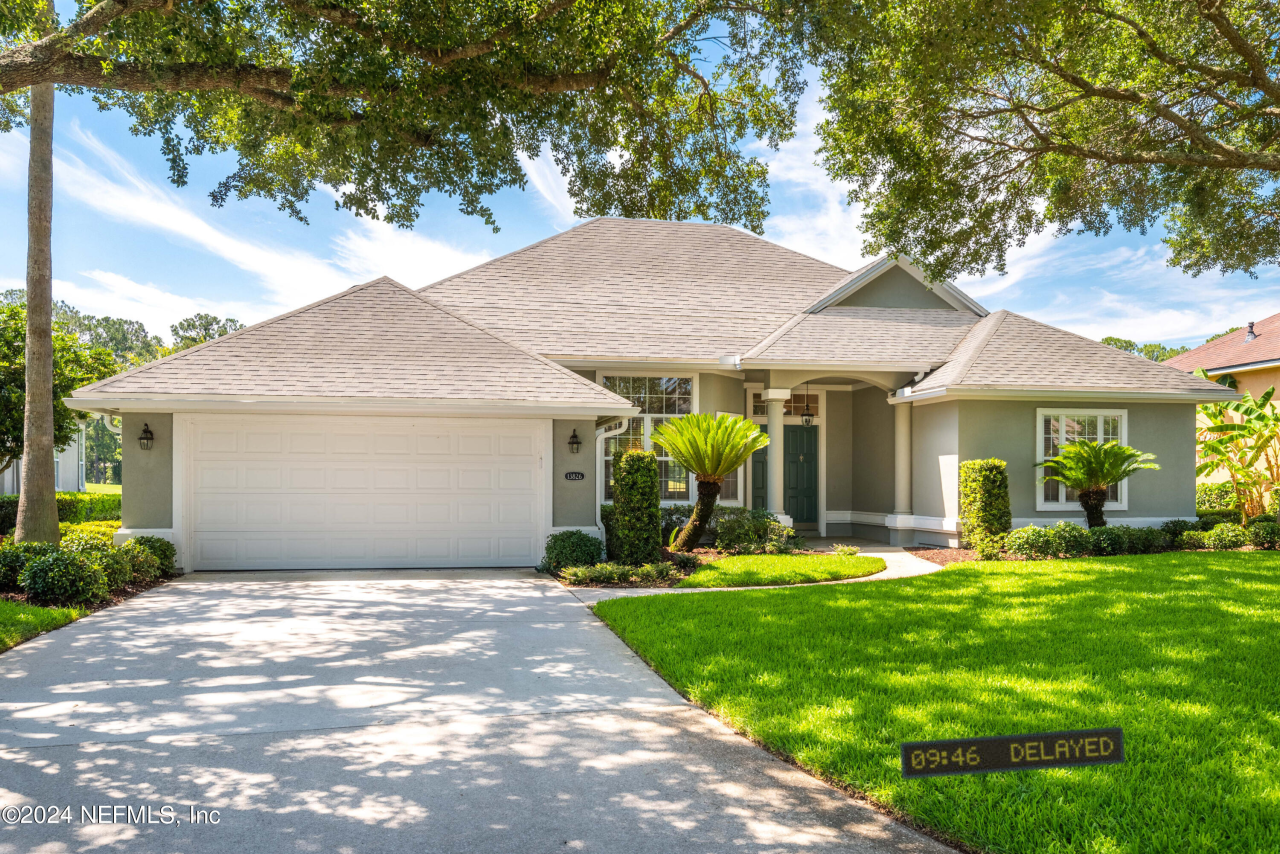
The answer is 9,46
